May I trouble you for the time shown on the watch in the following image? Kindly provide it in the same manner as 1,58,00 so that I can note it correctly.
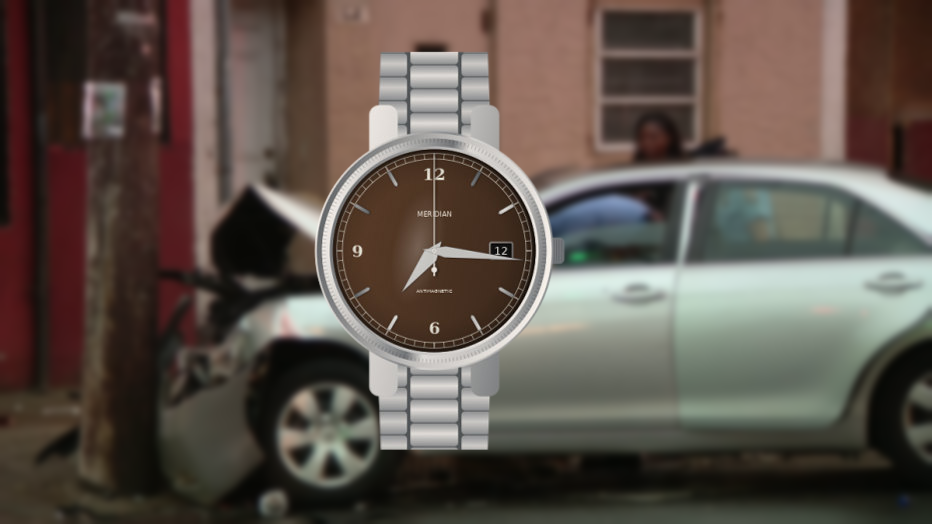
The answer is 7,16,00
